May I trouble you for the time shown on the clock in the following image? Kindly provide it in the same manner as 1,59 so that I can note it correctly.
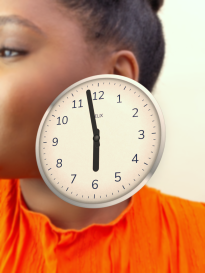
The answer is 5,58
